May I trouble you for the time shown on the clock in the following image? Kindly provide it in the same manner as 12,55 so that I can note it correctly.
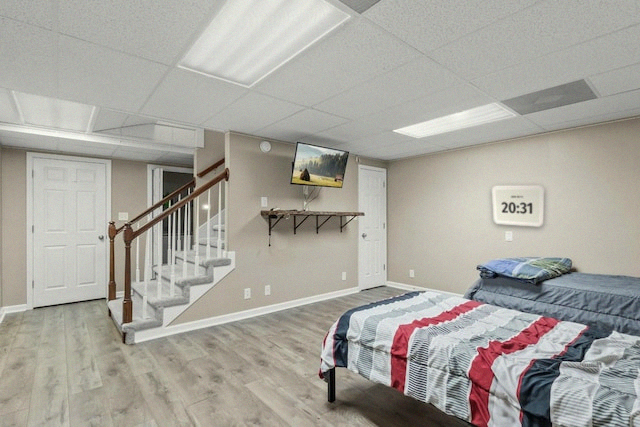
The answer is 20,31
